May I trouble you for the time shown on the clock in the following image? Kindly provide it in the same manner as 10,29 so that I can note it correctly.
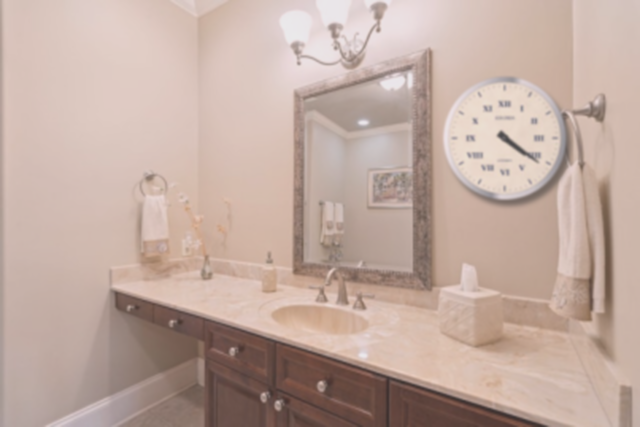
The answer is 4,21
